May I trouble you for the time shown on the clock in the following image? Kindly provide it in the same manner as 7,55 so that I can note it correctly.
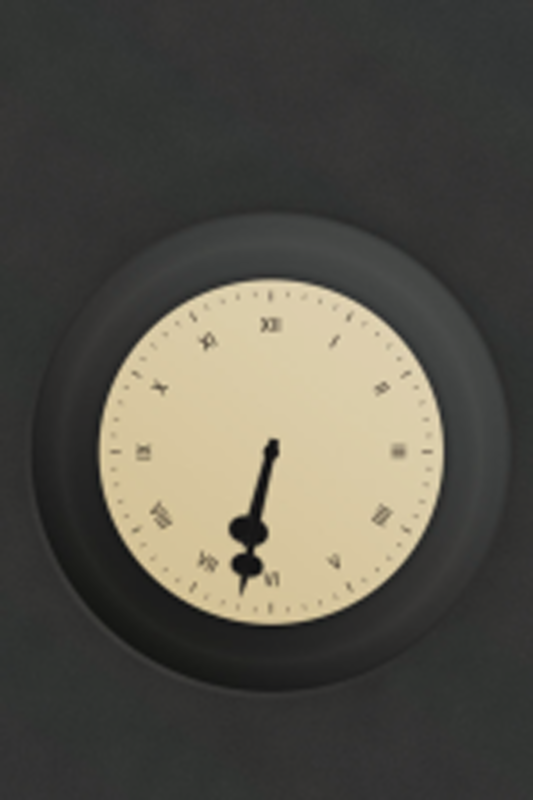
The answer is 6,32
